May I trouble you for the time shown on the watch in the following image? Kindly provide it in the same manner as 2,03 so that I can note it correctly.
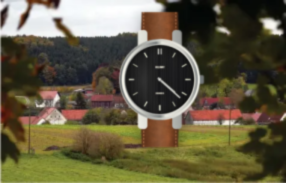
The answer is 4,22
